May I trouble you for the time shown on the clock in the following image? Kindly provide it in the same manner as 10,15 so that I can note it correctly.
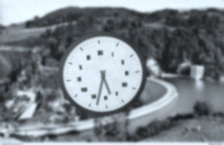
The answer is 5,33
